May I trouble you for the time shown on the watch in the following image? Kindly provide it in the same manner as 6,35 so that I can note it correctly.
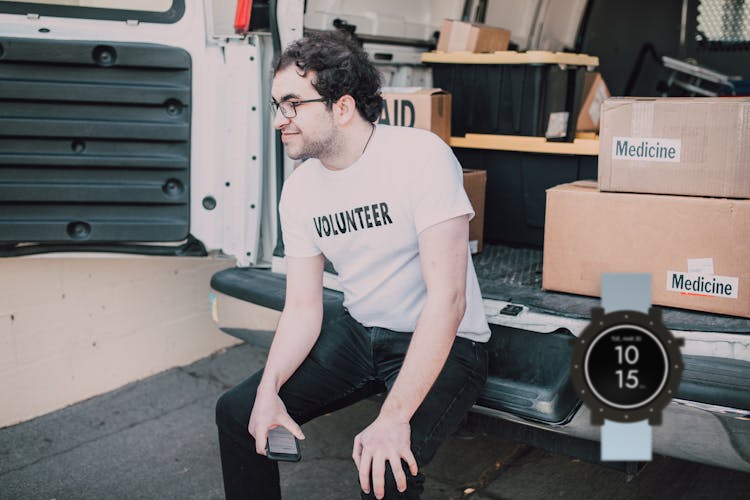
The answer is 10,15
